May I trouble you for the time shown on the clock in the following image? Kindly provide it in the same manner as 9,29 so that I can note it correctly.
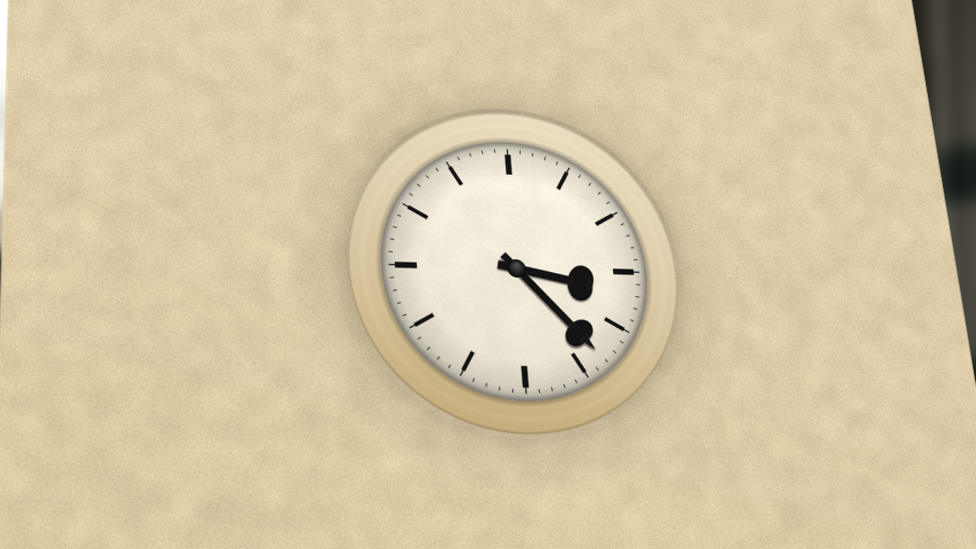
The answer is 3,23
